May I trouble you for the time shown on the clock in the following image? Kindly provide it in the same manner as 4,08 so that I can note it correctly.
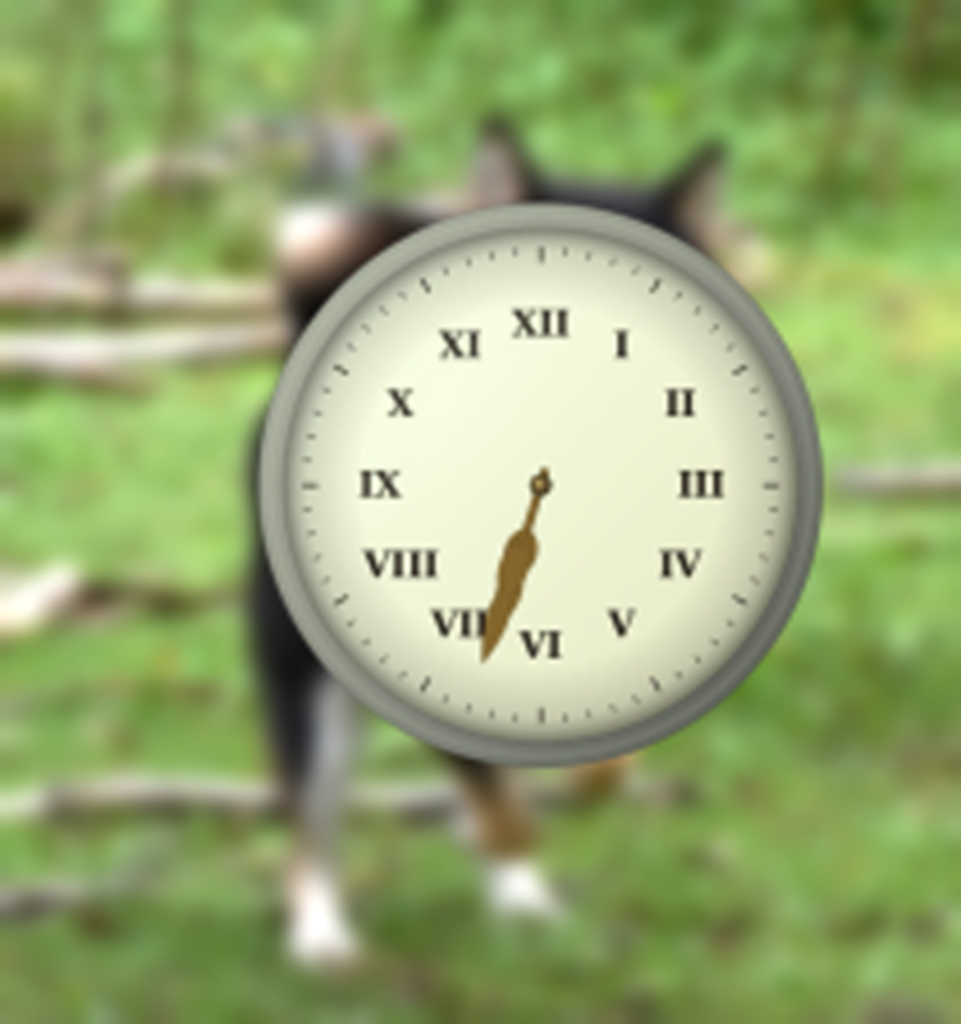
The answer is 6,33
